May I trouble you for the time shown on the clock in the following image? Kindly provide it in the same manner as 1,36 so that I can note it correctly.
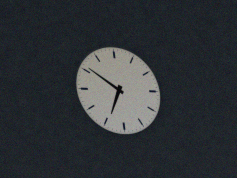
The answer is 6,51
